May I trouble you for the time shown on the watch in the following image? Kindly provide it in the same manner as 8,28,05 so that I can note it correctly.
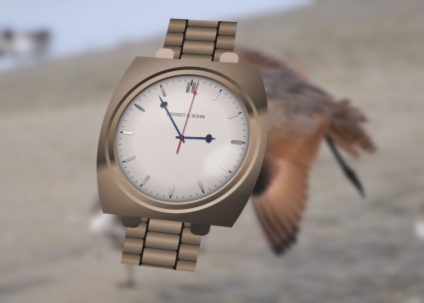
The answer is 2,54,01
